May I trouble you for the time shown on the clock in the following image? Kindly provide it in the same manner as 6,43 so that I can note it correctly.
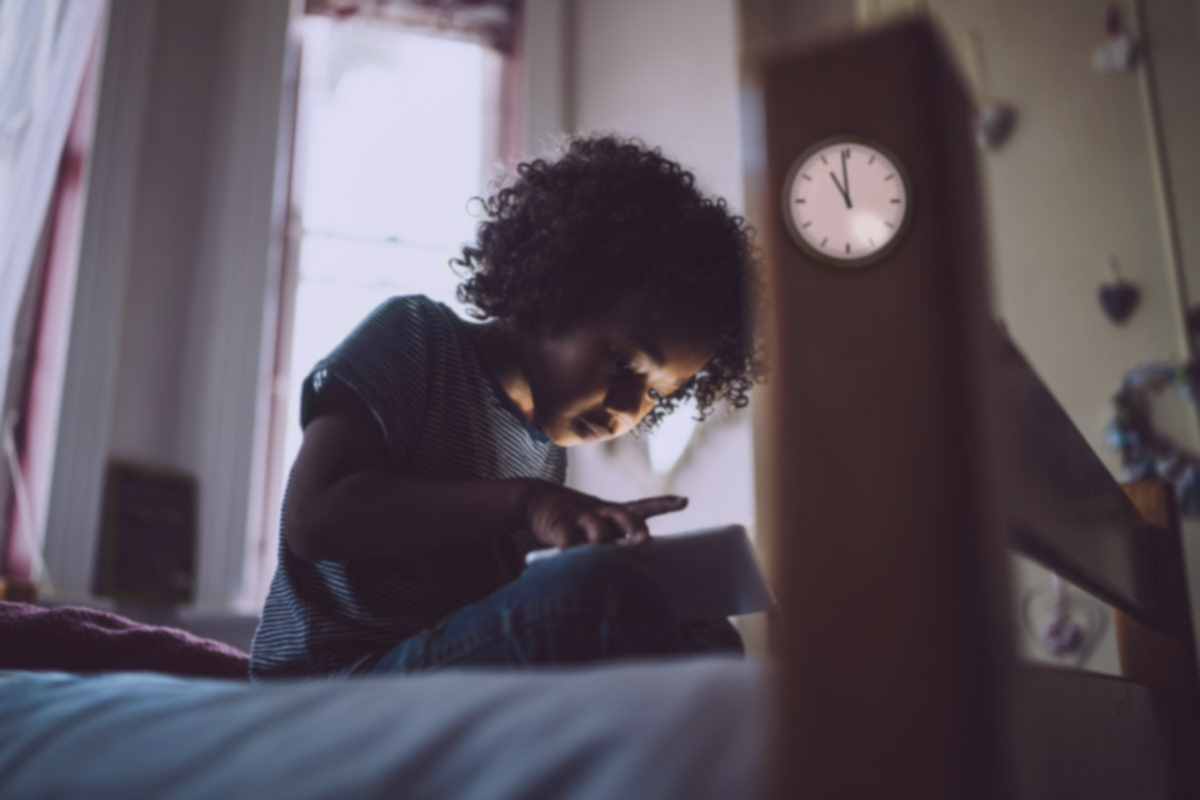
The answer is 10,59
